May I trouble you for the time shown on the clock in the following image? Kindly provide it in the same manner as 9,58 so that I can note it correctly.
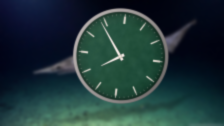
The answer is 7,54
